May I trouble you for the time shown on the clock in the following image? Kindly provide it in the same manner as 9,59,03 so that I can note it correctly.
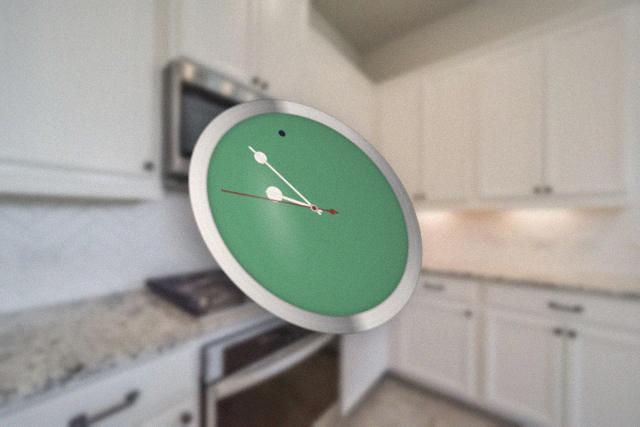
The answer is 9,54,48
